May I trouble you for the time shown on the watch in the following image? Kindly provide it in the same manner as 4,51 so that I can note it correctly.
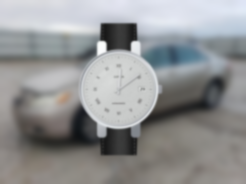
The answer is 12,09
